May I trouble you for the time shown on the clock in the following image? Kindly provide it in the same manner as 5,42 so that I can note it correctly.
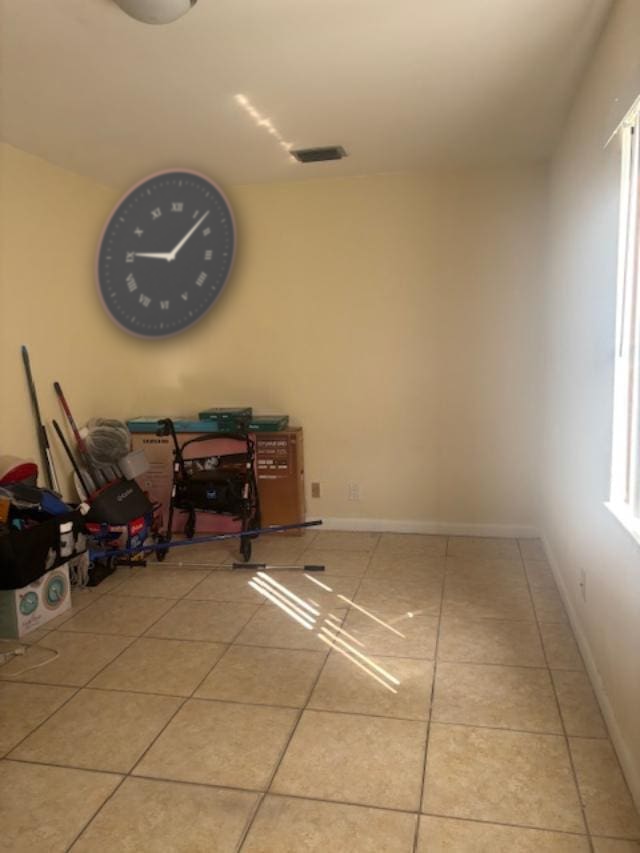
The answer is 9,07
